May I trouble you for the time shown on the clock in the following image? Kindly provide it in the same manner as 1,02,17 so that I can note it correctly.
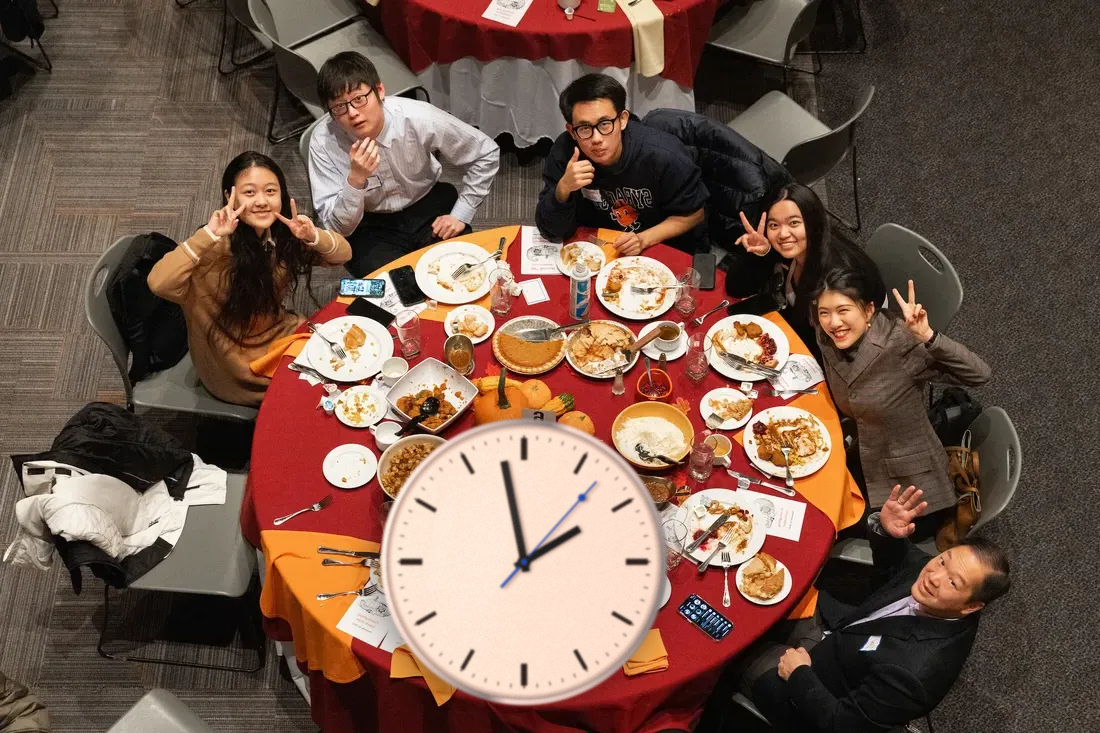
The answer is 1,58,07
